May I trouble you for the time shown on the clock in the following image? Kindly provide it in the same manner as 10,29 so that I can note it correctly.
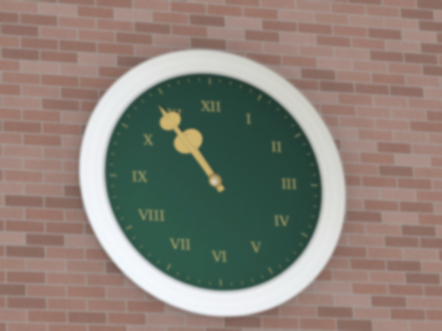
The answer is 10,54
